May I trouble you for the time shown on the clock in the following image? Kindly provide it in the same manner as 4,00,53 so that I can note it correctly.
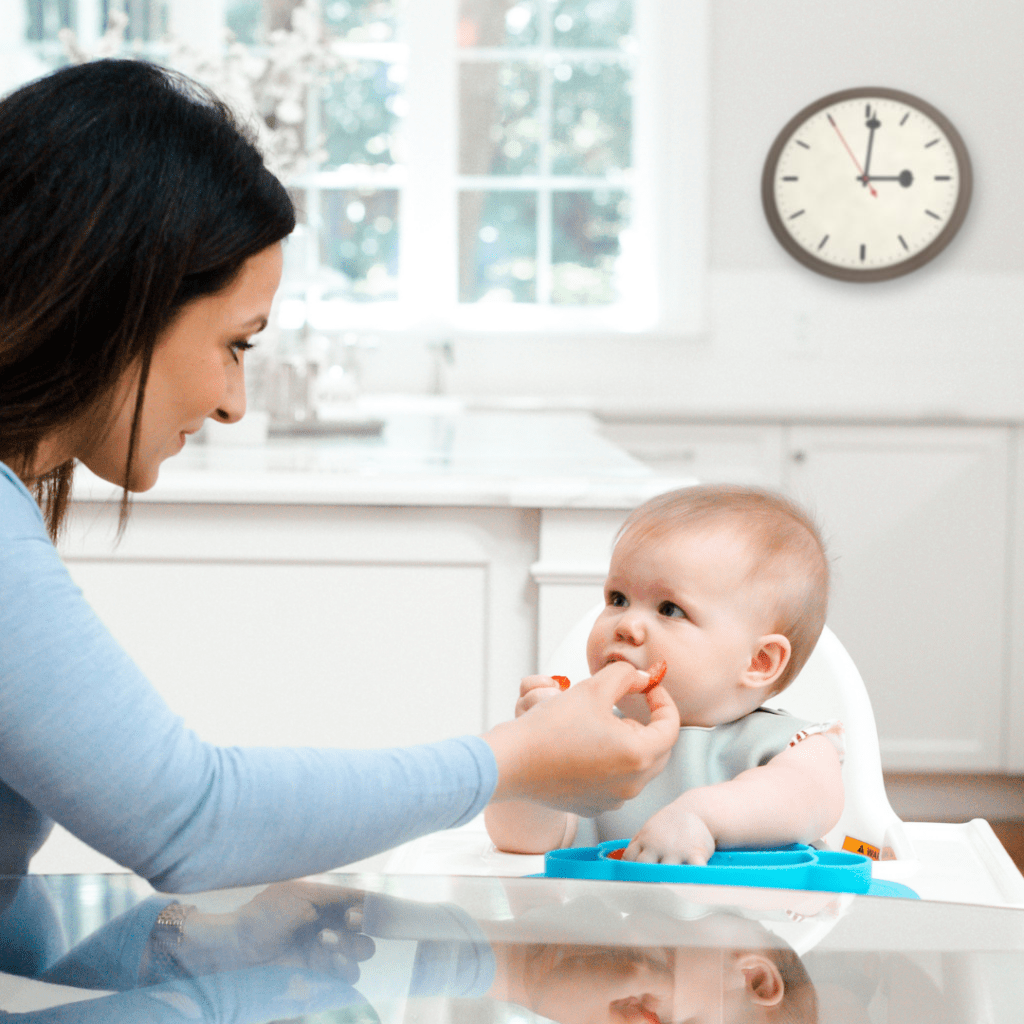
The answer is 3,00,55
